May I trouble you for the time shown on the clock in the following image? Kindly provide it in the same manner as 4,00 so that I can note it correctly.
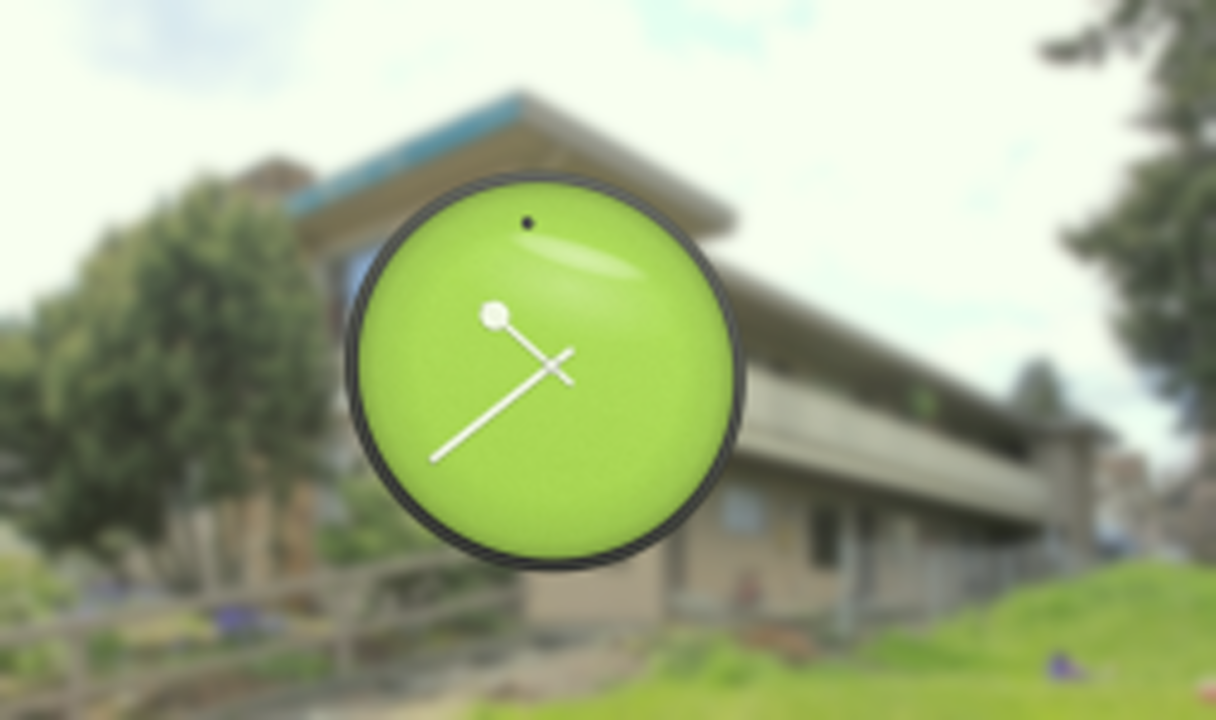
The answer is 10,40
